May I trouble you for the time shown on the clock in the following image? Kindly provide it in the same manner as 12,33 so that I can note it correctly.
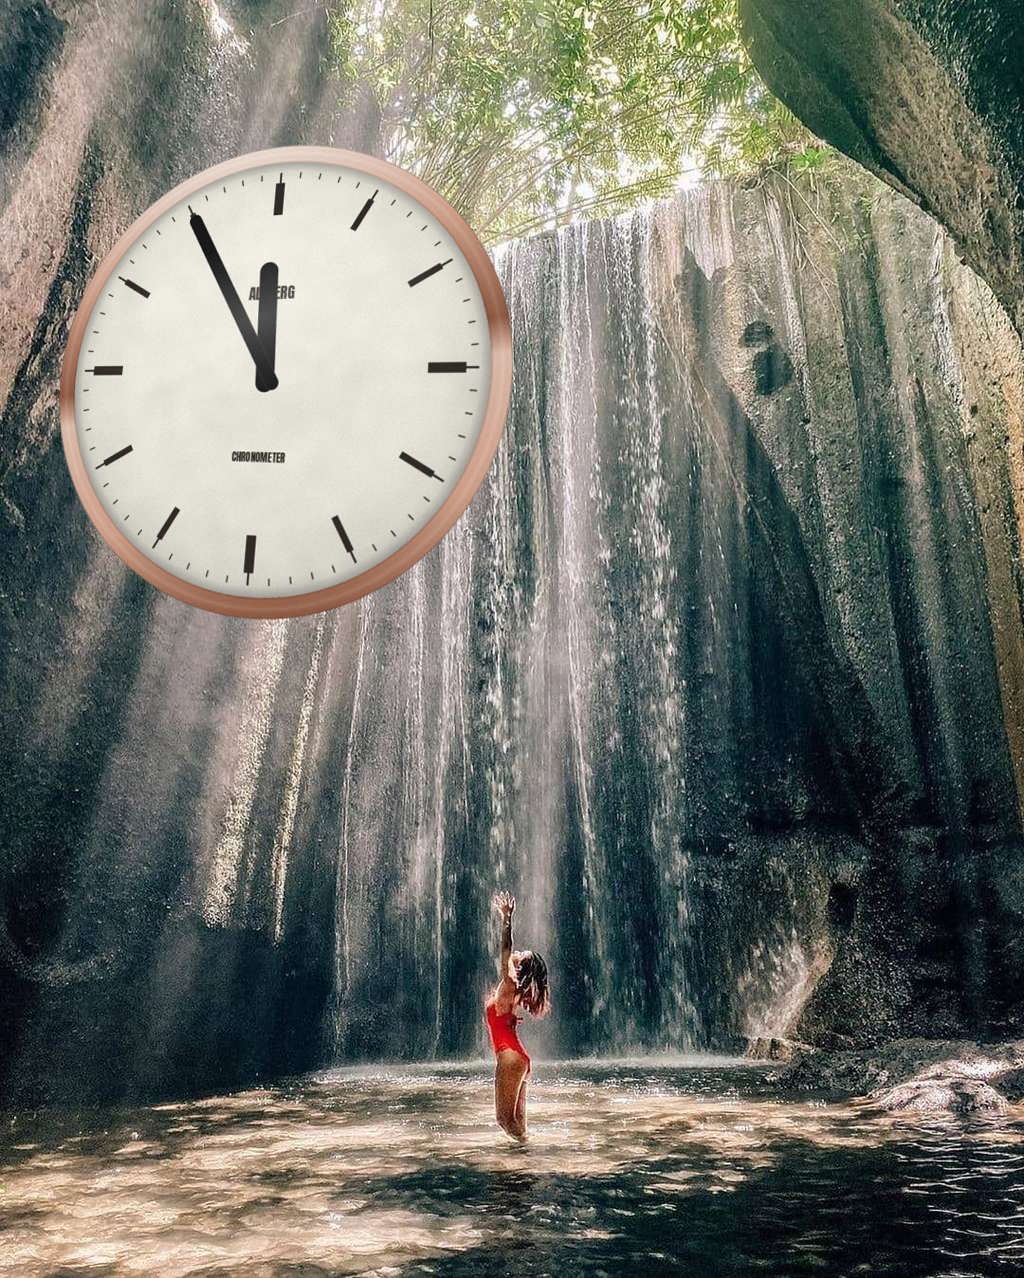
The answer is 11,55
